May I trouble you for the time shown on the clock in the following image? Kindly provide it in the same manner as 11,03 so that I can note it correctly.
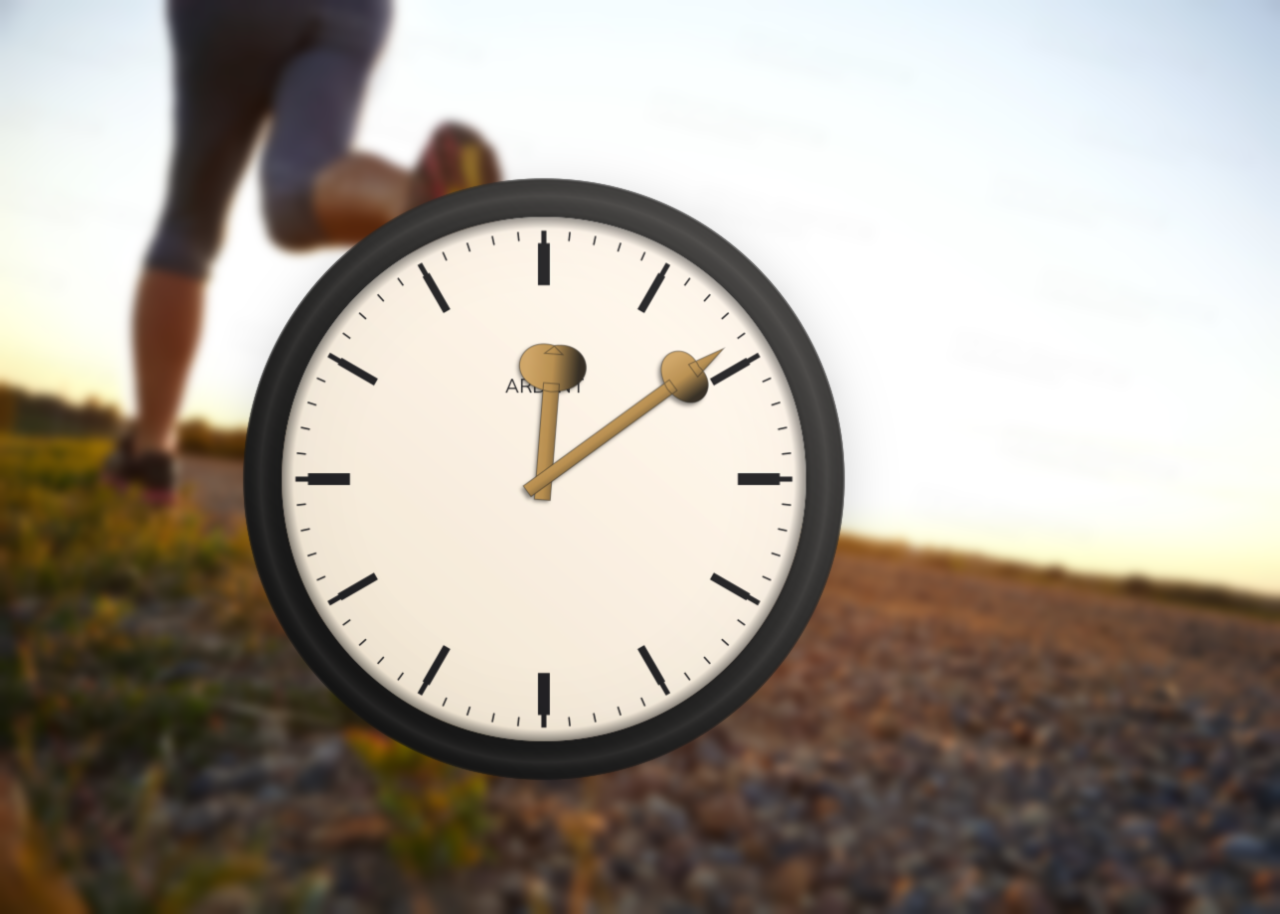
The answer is 12,09
